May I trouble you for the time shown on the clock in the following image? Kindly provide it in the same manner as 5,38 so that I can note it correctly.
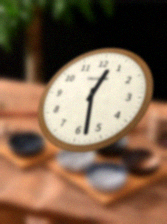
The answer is 12,28
